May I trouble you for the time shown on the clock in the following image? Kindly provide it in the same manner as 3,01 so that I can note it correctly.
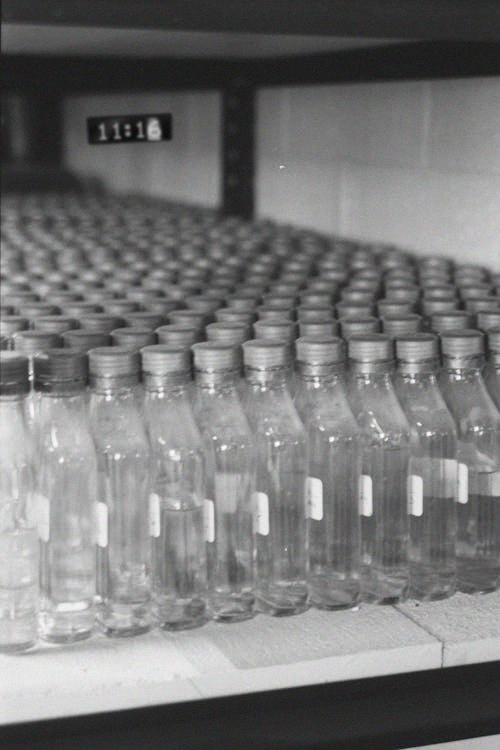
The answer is 11,16
